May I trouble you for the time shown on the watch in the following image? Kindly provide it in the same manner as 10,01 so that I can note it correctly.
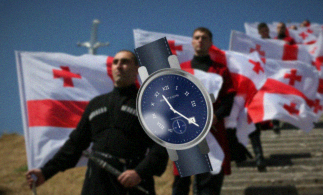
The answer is 11,23
